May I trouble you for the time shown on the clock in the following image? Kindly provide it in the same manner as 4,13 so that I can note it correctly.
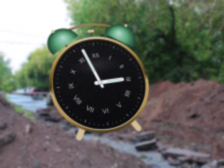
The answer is 2,57
